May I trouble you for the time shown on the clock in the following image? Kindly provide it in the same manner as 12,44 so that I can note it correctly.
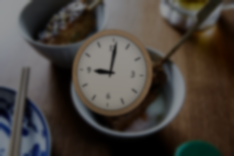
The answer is 9,01
